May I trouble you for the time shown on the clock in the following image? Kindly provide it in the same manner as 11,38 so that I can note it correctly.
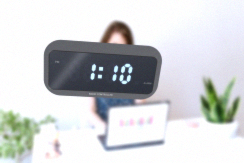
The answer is 1,10
